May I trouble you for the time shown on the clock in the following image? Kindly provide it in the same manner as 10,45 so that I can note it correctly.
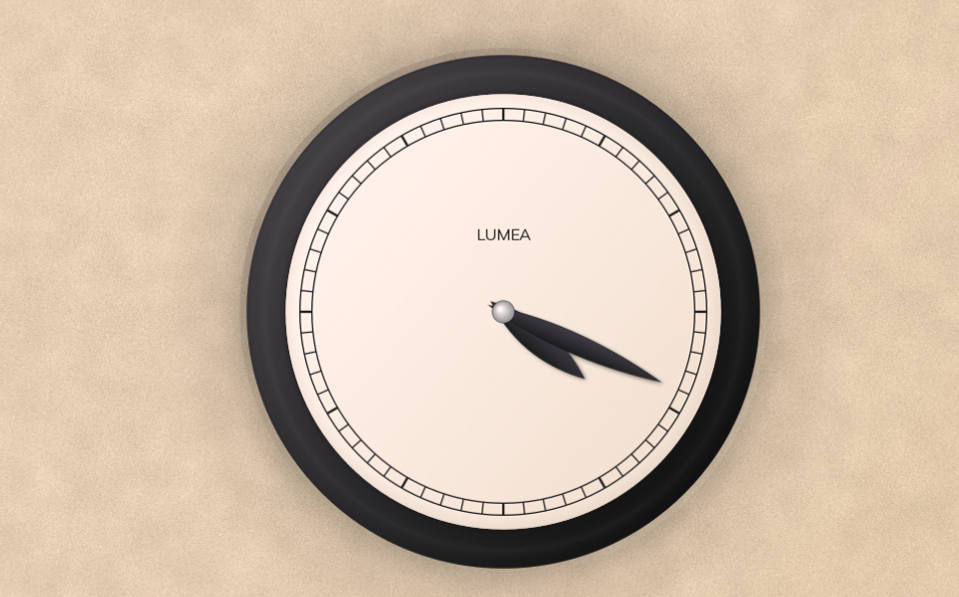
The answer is 4,19
